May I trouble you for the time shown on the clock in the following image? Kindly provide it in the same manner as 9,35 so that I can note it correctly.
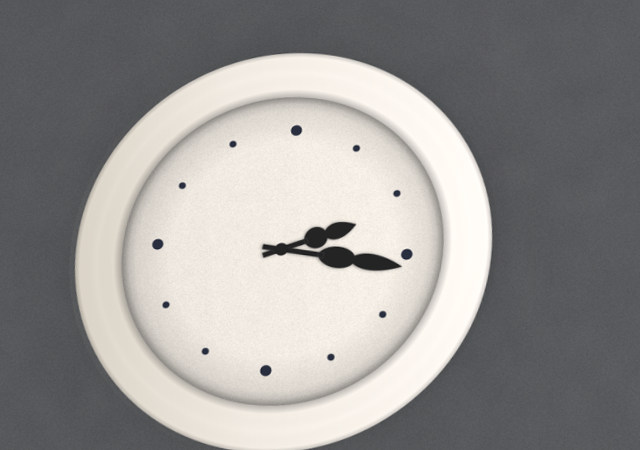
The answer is 2,16
